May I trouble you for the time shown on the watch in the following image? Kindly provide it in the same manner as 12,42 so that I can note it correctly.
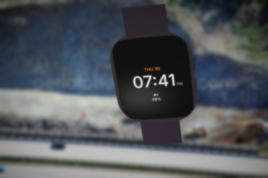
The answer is 7,41
